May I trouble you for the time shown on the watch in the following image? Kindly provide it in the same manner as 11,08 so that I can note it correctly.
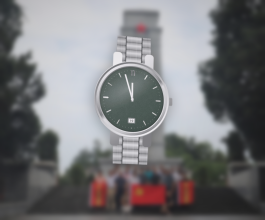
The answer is 11,57
